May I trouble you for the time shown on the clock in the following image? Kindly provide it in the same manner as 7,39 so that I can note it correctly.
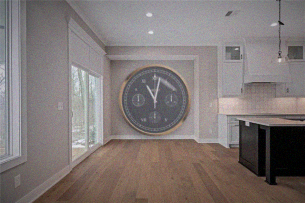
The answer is 11,02
